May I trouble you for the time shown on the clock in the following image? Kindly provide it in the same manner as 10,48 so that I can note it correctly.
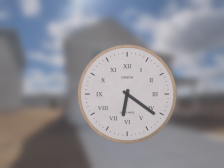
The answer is 6,21
